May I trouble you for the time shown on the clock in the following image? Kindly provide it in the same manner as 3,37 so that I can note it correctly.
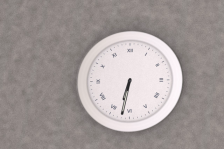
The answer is 6,32
